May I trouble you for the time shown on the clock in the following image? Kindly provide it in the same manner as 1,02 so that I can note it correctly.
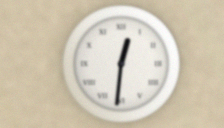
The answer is 12,31
